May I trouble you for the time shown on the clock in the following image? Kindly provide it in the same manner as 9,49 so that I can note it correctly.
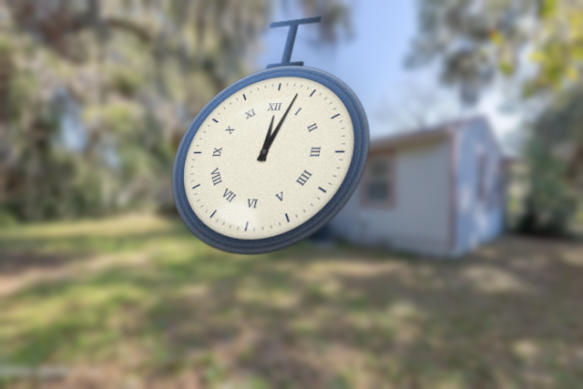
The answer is 12,03
